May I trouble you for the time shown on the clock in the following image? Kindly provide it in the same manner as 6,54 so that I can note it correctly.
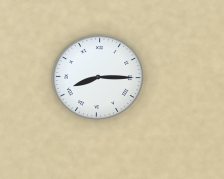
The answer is 8,15
